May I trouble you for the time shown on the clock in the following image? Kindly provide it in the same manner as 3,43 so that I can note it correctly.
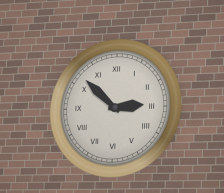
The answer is 2,52
